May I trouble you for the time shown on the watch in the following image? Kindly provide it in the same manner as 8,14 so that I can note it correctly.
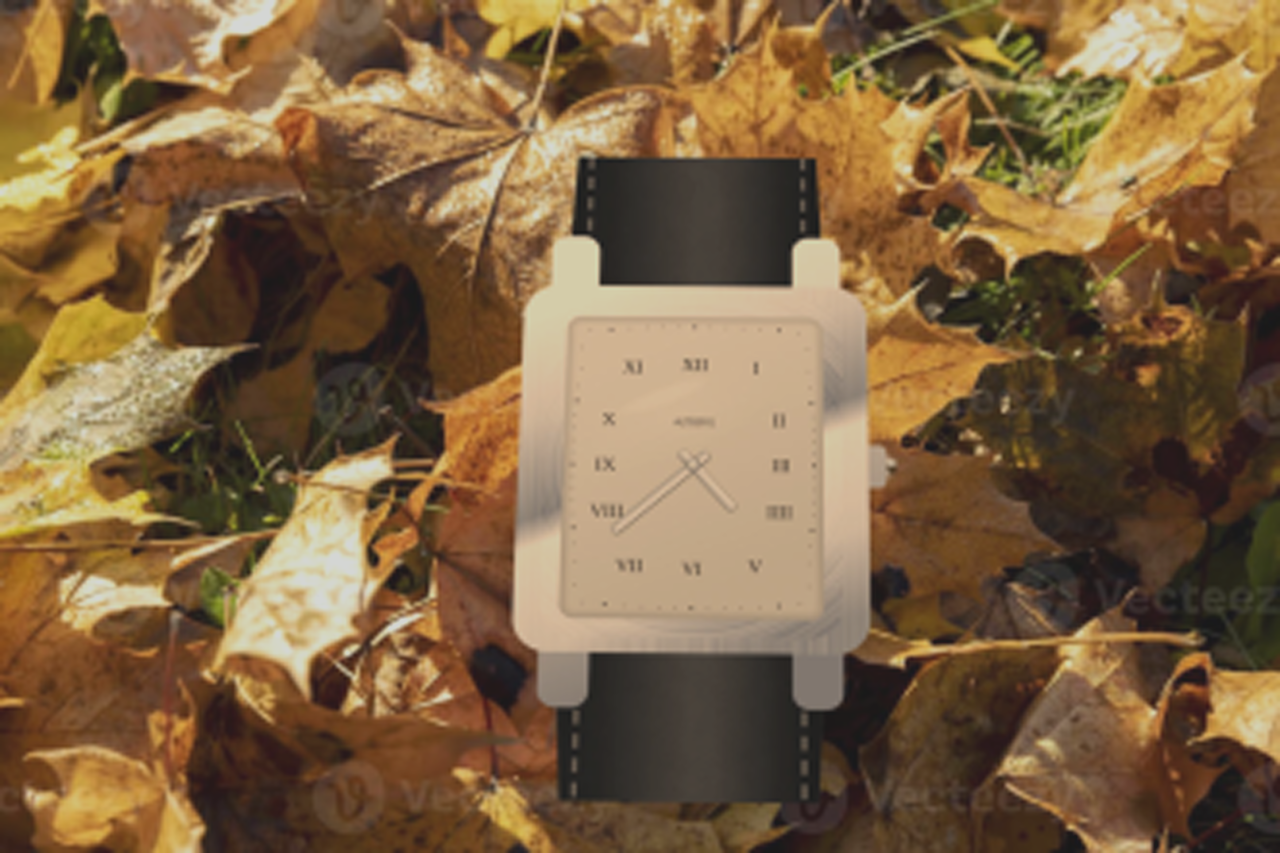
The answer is 4,38
